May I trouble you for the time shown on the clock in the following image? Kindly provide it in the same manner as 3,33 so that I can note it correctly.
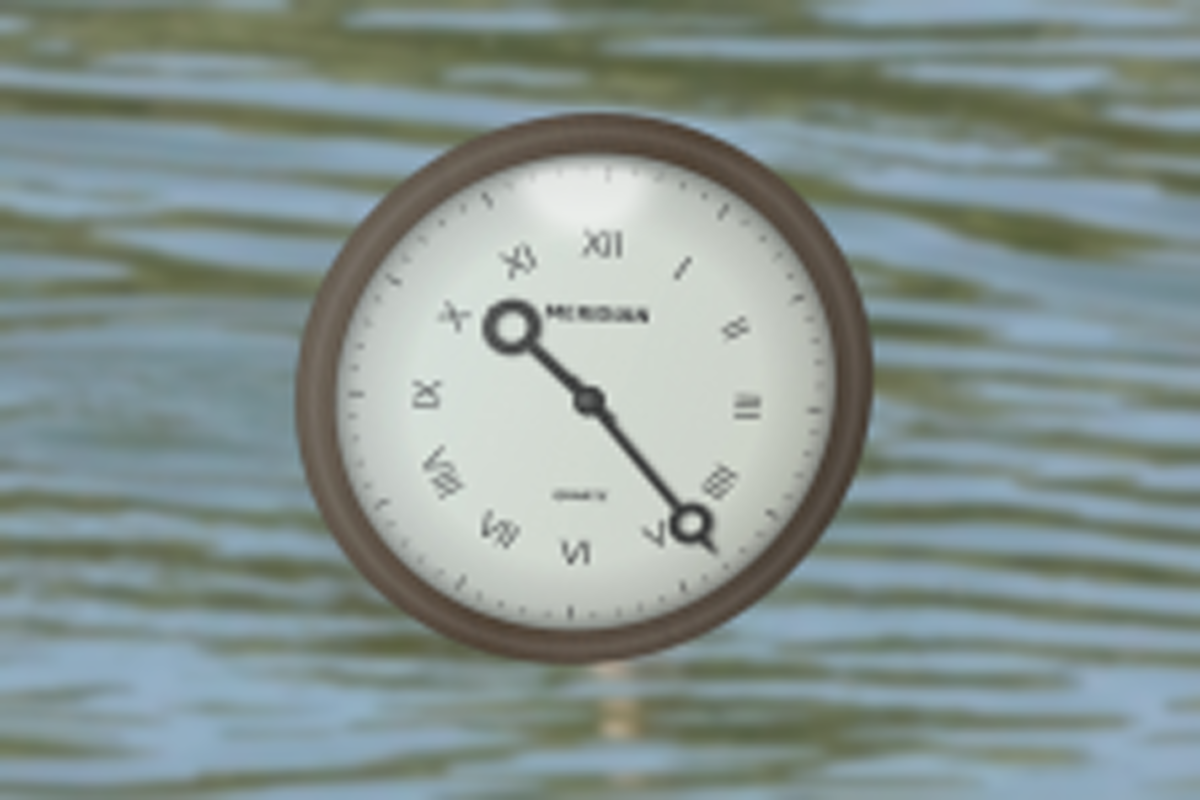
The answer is 10,23
